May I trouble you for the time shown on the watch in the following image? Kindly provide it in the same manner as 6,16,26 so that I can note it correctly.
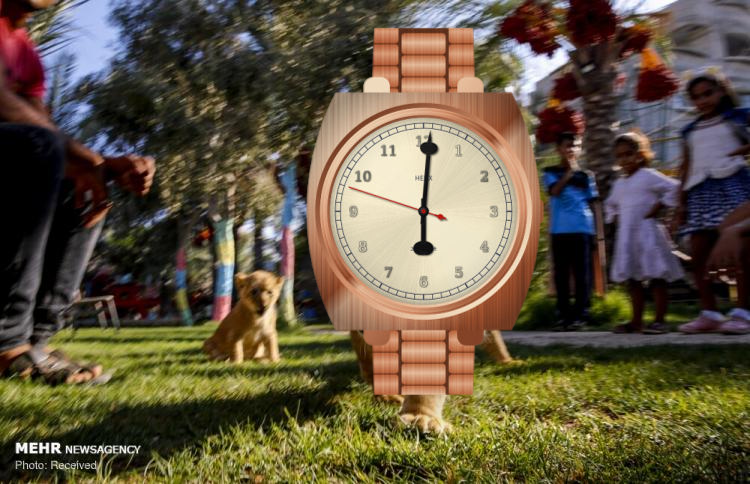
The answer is 6,00,48
